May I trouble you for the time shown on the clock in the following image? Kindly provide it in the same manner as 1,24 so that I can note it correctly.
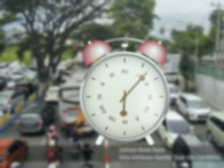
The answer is 6,07
